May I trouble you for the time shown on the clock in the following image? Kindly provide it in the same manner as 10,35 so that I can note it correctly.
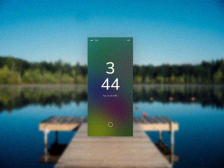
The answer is 3,44
